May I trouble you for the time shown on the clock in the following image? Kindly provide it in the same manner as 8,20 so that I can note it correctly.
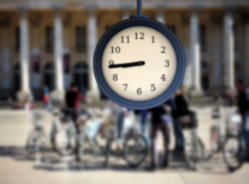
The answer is 8,44
